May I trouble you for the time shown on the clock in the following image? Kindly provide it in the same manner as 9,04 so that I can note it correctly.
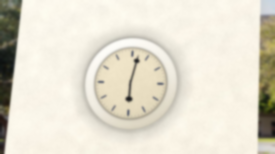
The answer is 6,02
